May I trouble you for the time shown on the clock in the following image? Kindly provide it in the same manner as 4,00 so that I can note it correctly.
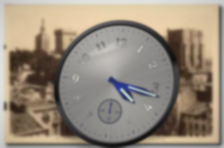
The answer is 4,17
